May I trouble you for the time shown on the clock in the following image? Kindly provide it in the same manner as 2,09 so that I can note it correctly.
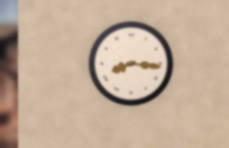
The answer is 8,16
